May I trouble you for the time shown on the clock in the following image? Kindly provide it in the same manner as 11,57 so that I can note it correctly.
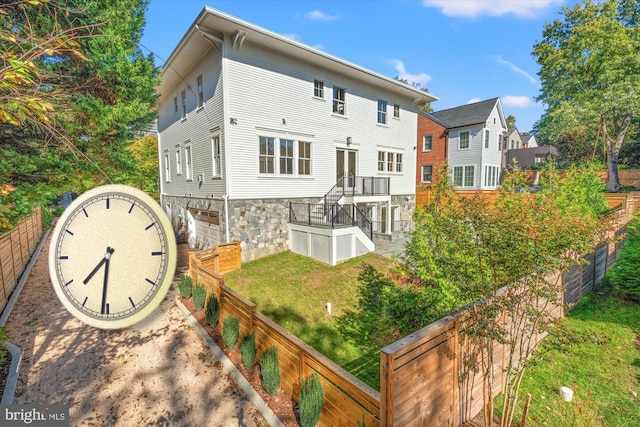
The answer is 7,31
